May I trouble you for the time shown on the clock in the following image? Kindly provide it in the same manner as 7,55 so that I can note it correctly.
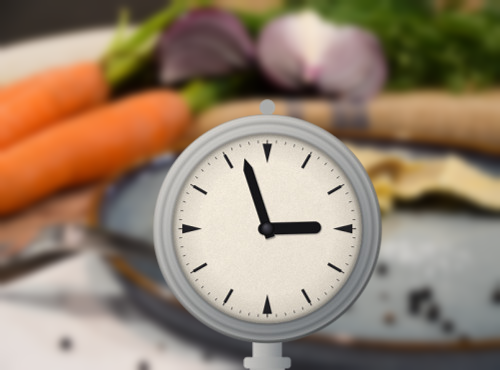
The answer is 2,57
